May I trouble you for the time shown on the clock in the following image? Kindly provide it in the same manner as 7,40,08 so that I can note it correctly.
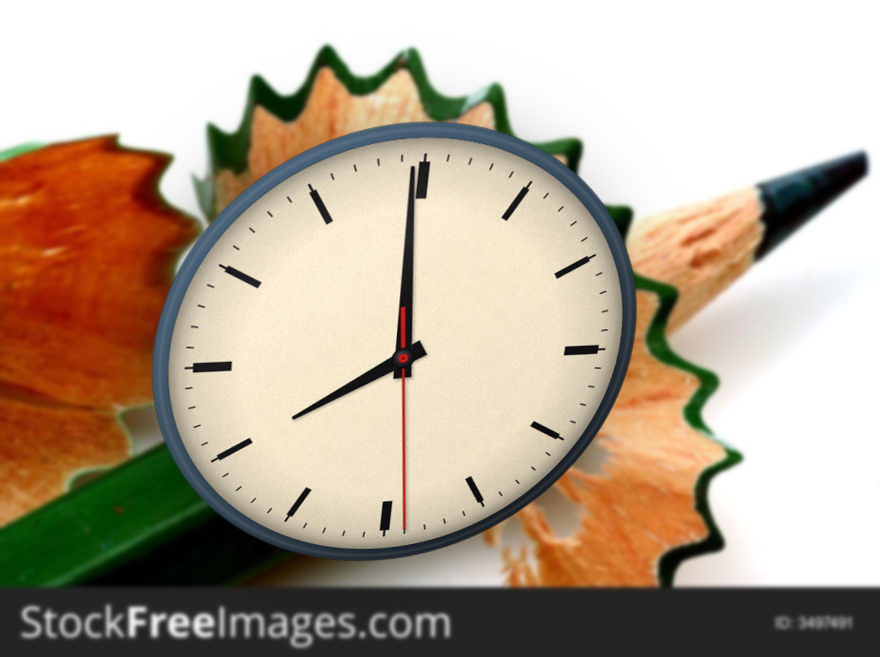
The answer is 7,59,29
